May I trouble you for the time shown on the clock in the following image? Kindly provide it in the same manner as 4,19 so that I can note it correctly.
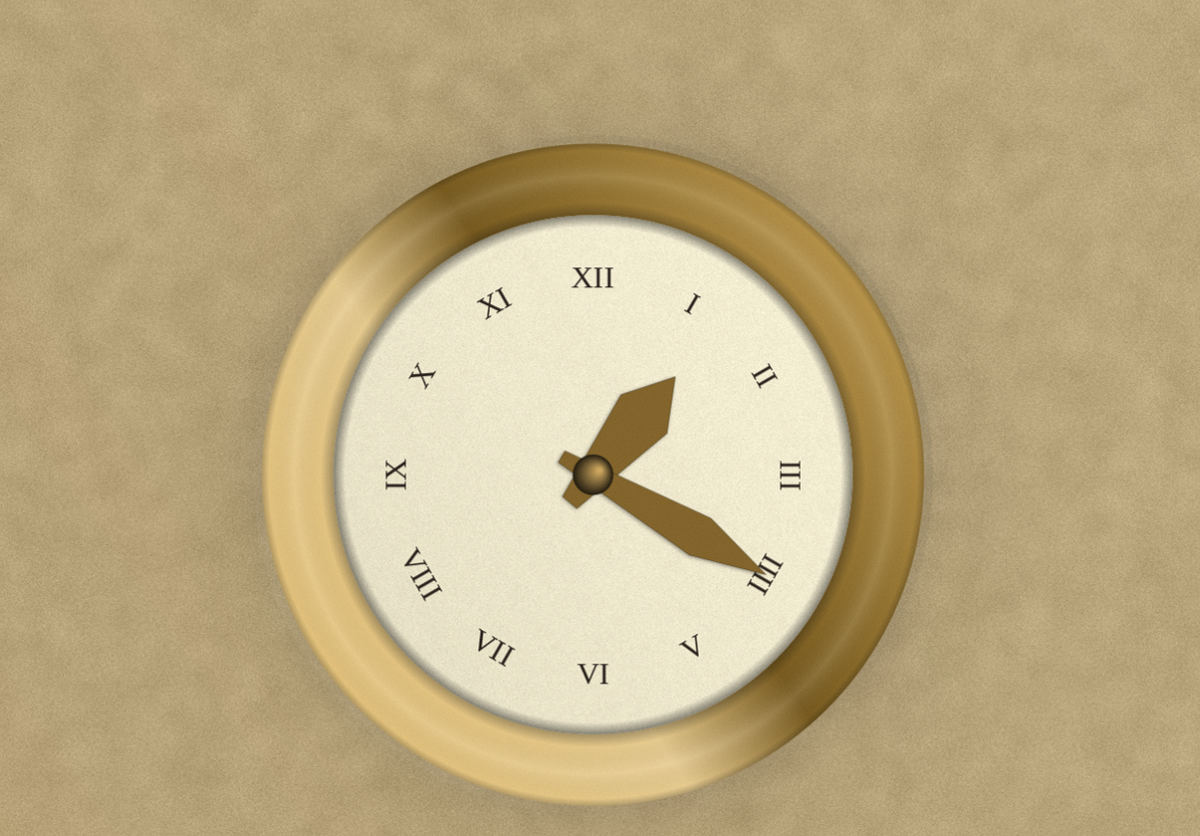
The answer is 1,20
